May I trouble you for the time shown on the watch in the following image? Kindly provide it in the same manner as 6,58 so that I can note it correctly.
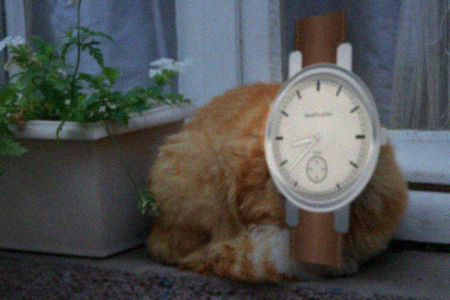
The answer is 8,38
